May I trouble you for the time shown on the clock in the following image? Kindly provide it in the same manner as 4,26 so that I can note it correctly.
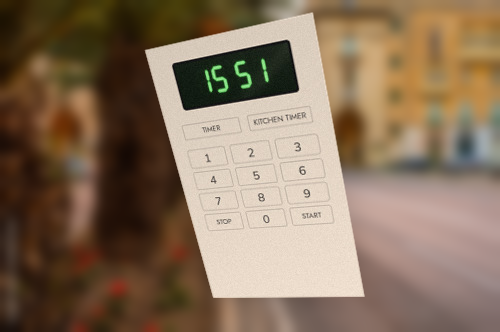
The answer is 15,51
